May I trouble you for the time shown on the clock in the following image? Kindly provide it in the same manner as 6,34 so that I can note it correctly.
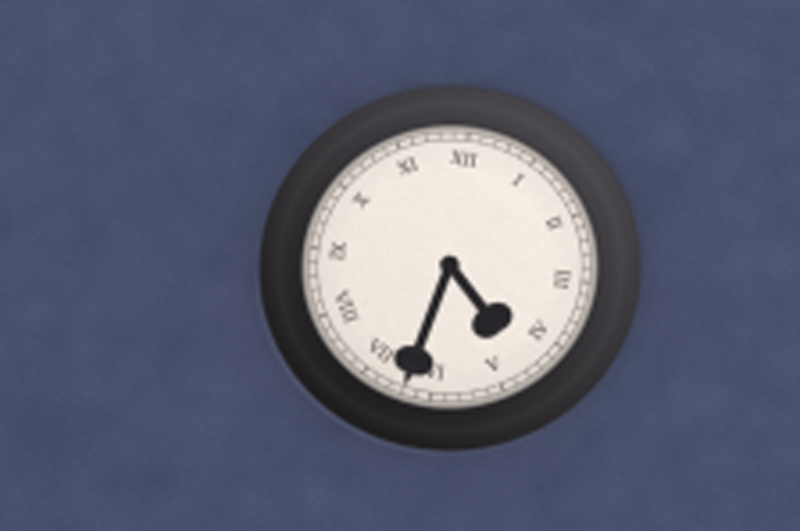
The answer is 4,32
